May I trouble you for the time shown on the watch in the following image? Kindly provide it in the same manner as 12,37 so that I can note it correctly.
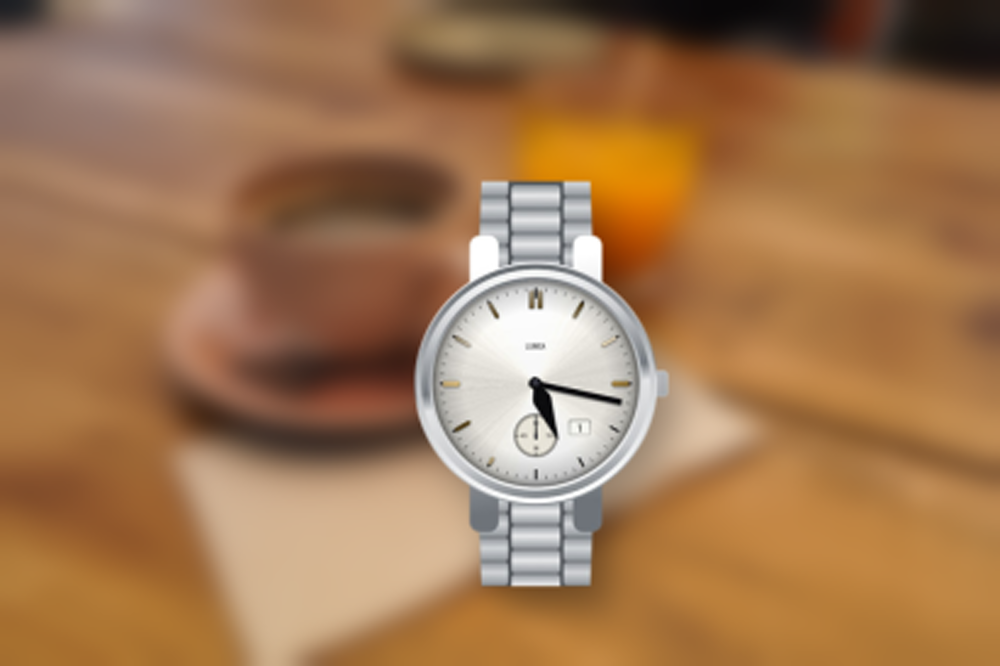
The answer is 5,17
